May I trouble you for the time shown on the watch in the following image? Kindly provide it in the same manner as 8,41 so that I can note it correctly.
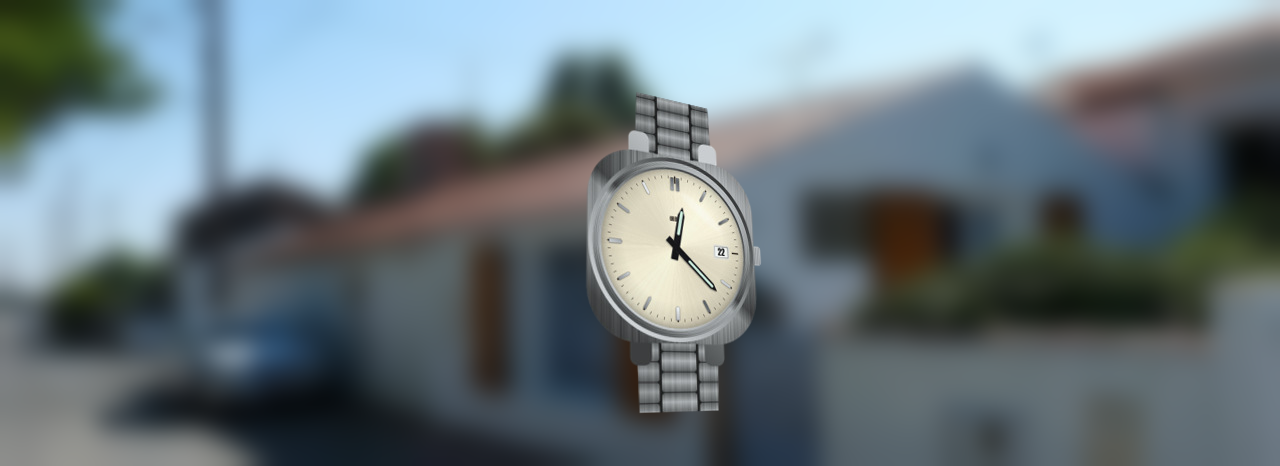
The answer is 12,22
